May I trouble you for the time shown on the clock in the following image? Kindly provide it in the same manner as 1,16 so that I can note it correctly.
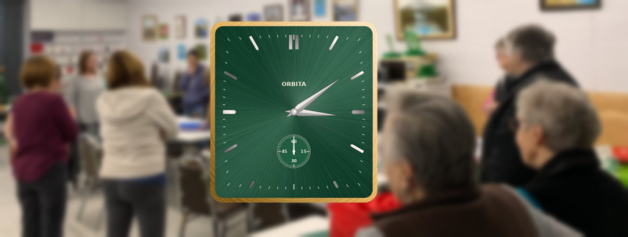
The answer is 3,09
